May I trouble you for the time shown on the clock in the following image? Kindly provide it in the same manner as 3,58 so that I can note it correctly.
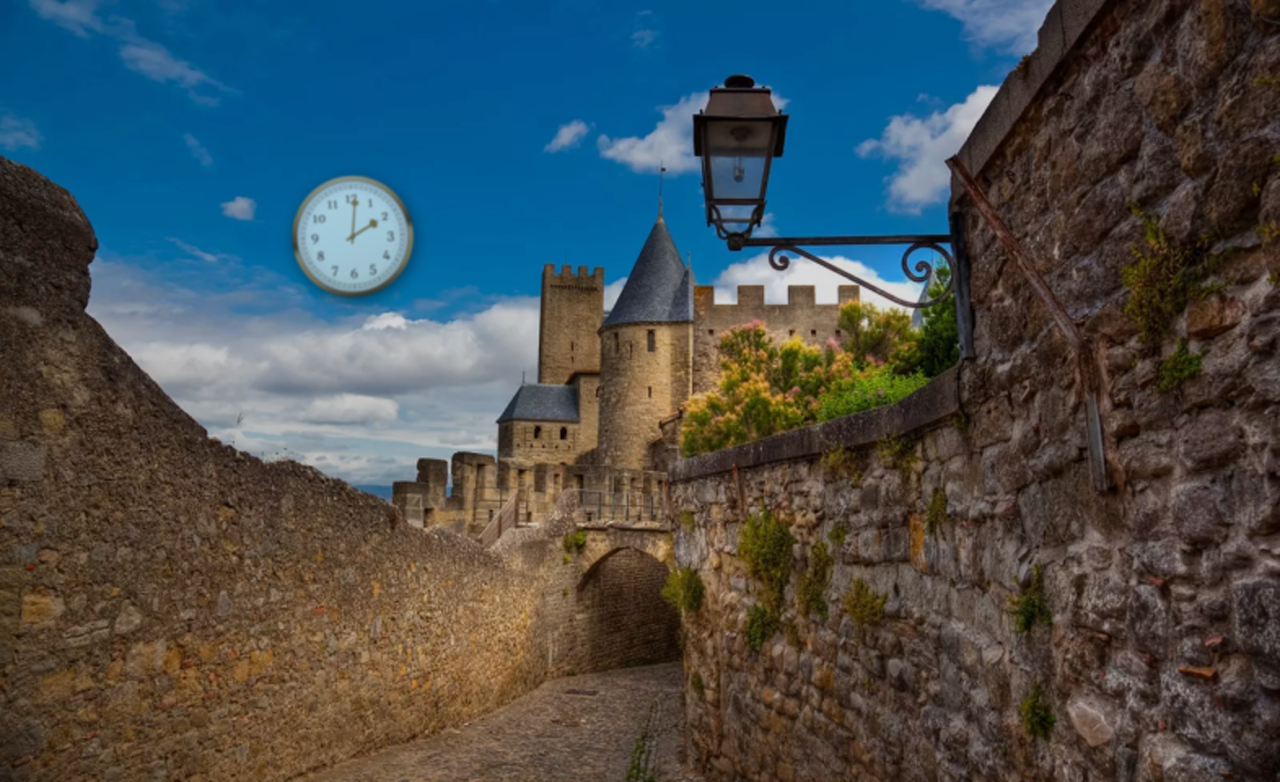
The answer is 2,01
